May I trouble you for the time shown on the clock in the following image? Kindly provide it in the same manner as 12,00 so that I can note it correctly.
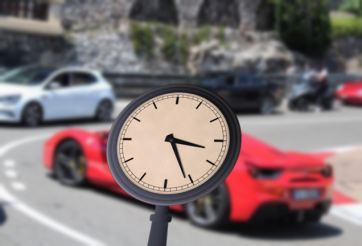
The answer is 3,26
